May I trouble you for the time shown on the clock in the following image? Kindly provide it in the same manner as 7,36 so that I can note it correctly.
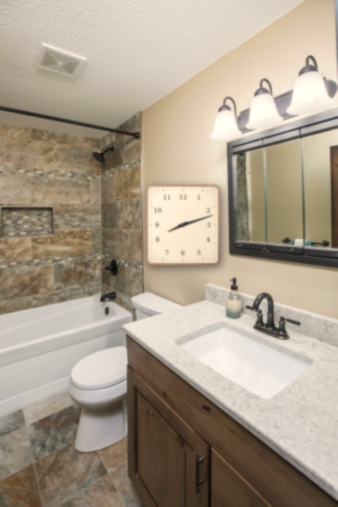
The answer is 8,12
